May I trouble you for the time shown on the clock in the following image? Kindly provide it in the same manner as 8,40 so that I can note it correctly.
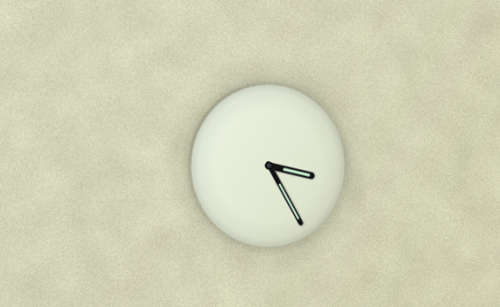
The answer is 3,25
